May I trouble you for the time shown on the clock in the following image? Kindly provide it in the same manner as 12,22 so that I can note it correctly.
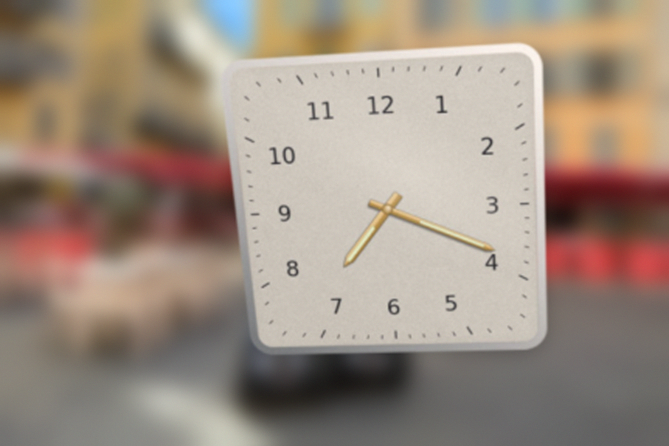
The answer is 7,19
